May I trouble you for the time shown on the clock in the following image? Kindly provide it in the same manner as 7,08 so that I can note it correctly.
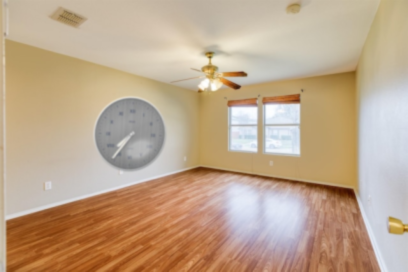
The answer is 7,36
